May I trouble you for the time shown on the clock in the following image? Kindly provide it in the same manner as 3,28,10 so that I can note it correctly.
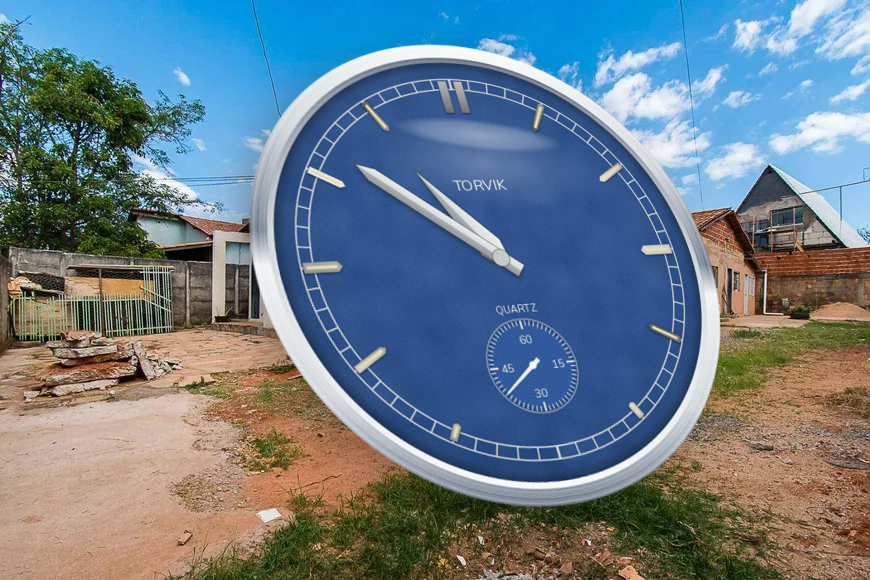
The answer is 10,51,39
